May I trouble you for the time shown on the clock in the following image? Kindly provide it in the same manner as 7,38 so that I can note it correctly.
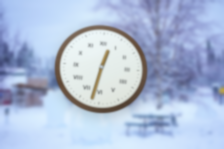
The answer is 12,32
